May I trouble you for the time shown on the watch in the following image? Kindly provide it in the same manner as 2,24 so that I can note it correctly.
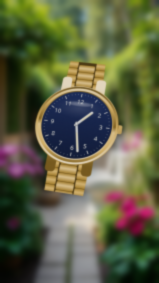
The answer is 1,28
